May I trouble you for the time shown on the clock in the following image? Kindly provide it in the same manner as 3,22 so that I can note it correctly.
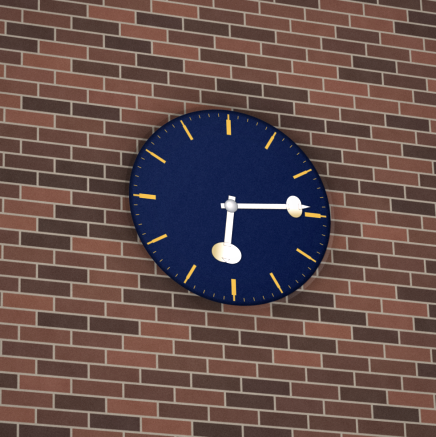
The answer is 6,14
